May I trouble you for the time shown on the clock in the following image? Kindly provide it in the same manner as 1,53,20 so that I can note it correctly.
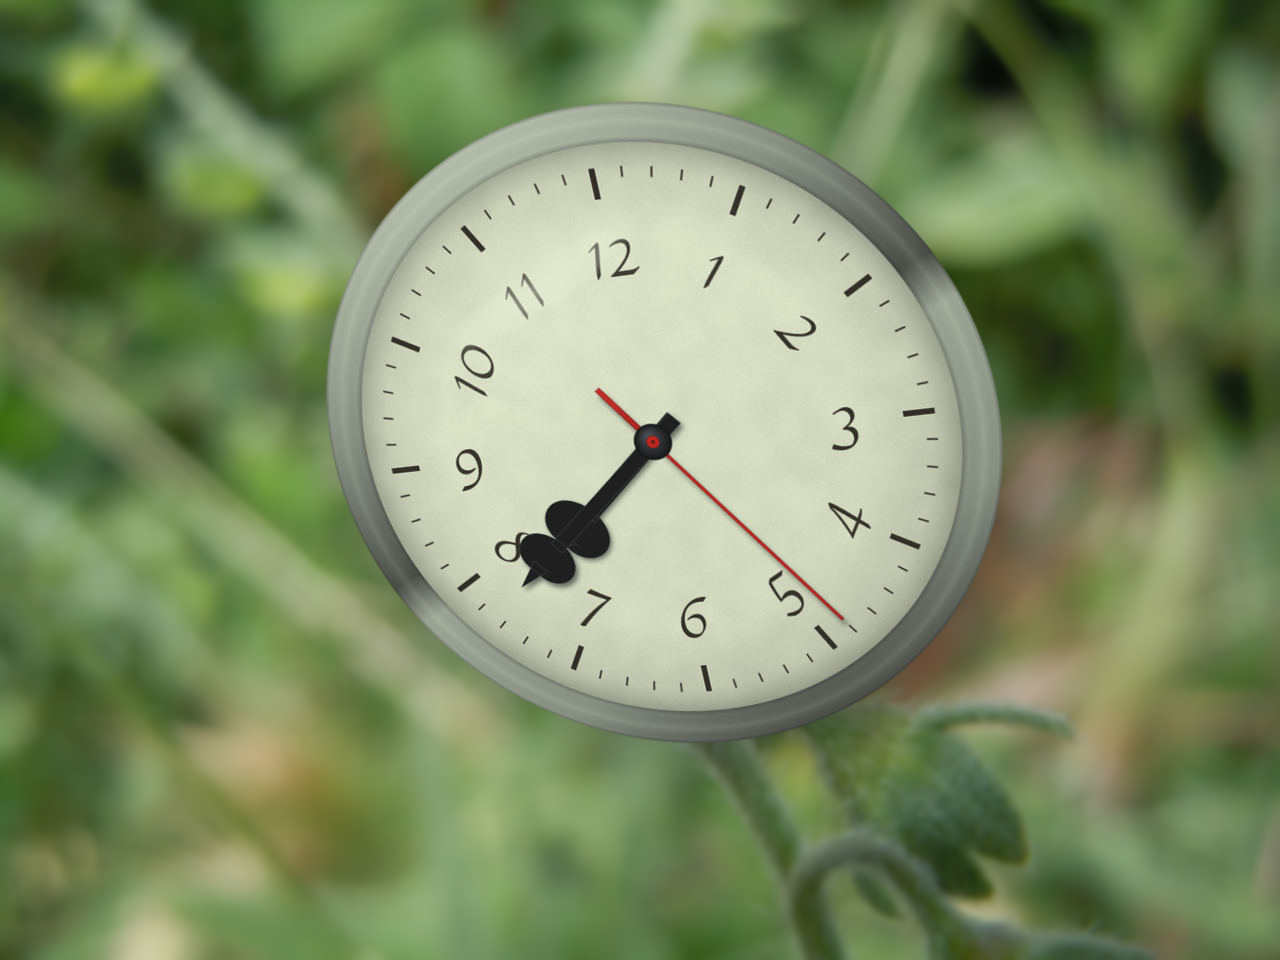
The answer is 7,38,24
